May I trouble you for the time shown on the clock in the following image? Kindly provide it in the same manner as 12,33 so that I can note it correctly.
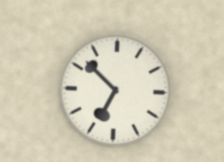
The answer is 6,52
